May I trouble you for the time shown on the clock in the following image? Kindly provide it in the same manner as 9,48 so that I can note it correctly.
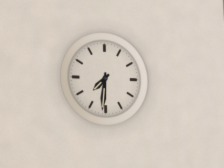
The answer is 7,31
